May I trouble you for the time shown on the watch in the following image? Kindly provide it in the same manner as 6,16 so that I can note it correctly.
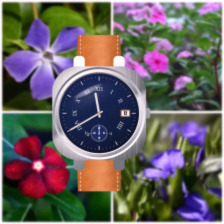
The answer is 11,40
